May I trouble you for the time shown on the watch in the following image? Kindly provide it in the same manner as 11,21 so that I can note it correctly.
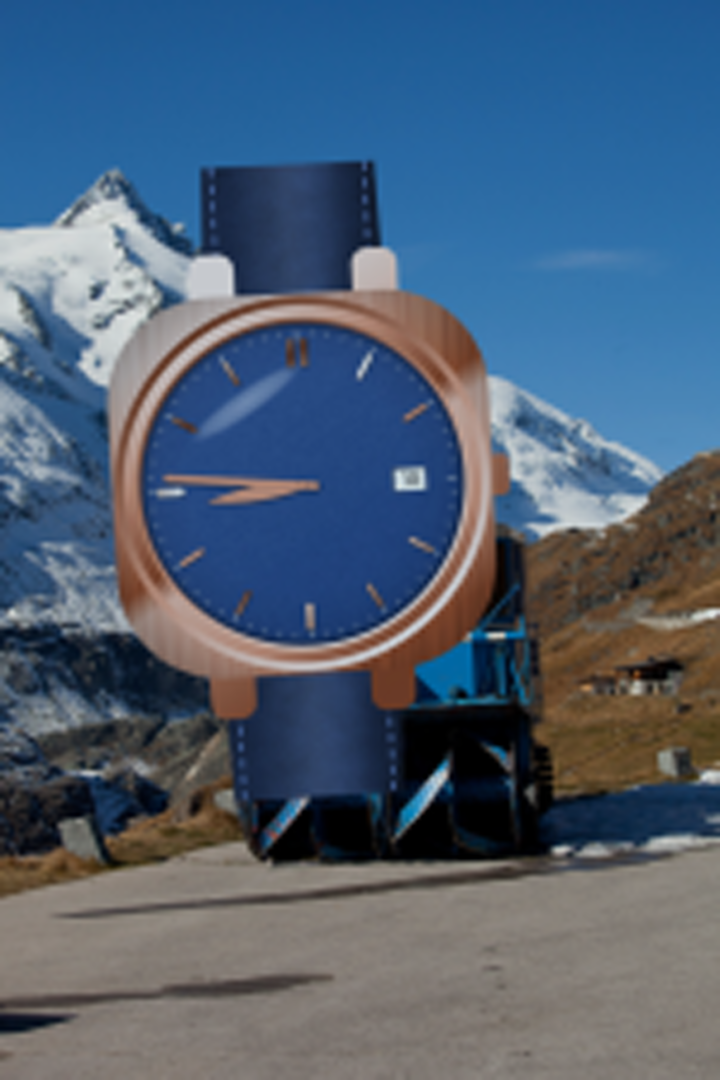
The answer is 8,46
